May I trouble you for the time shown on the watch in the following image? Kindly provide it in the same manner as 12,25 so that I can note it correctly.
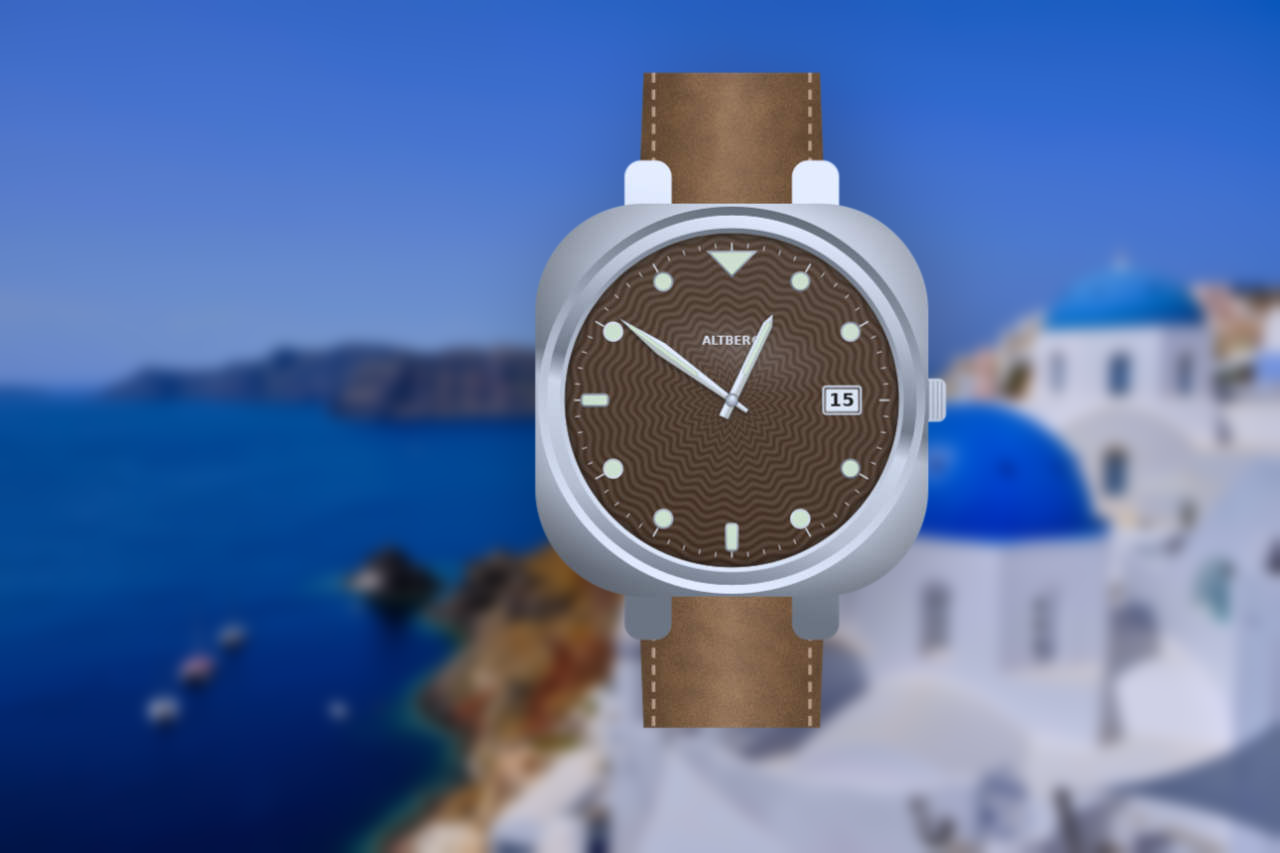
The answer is 12,51
